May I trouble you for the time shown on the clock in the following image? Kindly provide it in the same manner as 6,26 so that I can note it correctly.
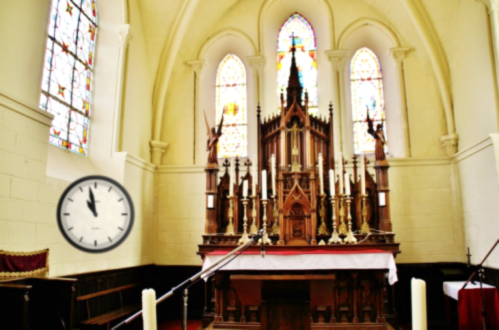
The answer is 10,58
